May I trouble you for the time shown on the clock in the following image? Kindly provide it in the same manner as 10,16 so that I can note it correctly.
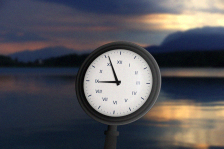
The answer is 8,56
